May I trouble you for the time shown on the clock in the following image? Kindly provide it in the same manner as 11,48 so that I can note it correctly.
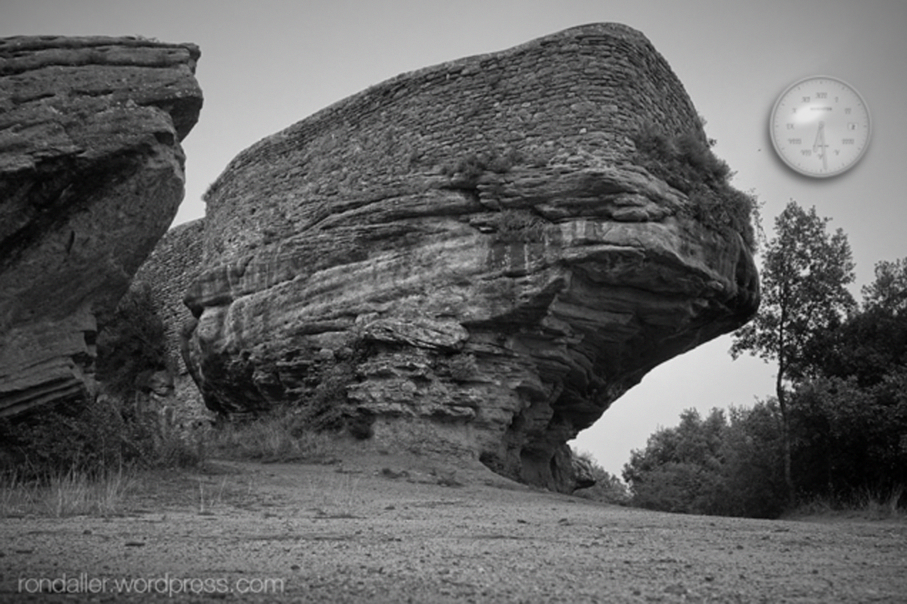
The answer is 6,29
